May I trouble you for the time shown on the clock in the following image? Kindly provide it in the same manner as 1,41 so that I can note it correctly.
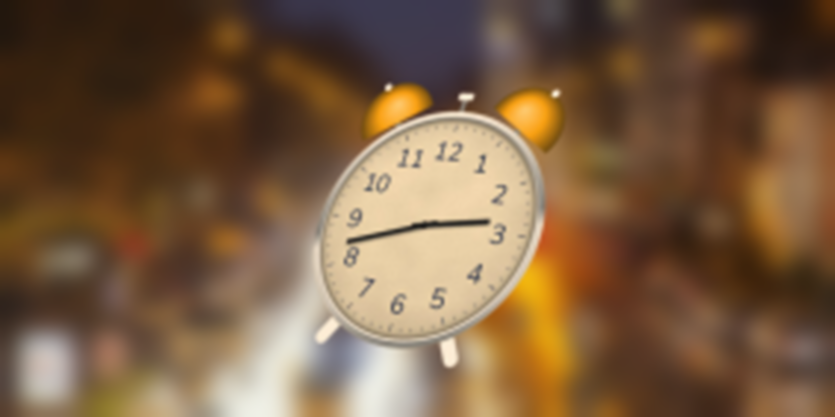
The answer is 2,42
